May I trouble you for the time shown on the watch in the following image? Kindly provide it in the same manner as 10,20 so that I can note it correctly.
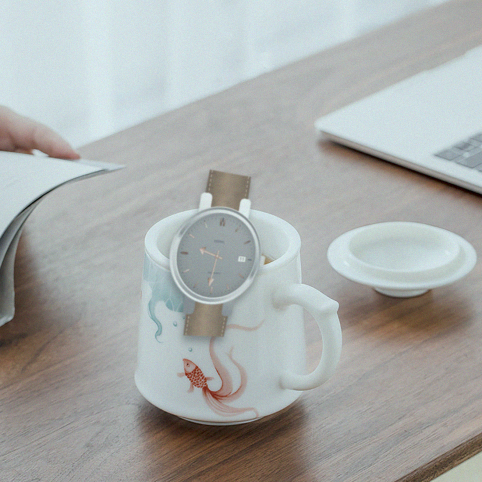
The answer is 9,31
